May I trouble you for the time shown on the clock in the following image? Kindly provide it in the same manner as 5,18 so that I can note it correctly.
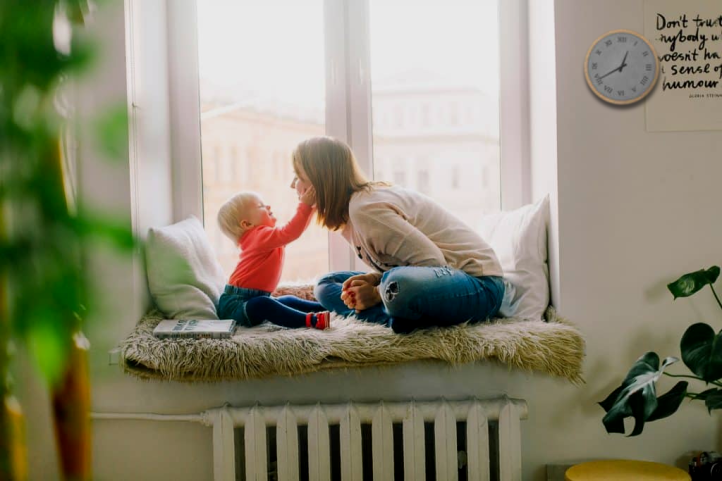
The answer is 12,40
